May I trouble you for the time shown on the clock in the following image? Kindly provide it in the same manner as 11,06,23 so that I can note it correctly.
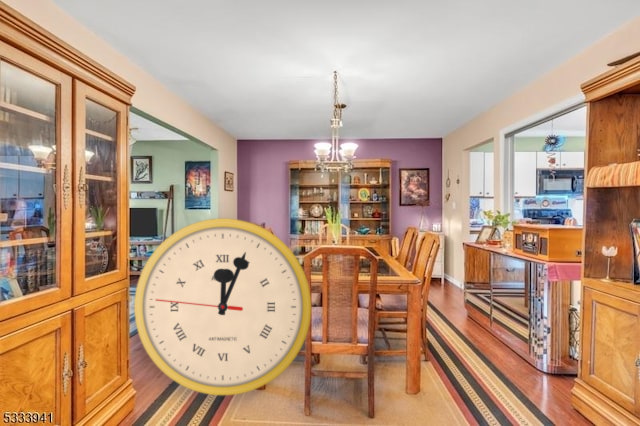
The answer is 12,03,46
